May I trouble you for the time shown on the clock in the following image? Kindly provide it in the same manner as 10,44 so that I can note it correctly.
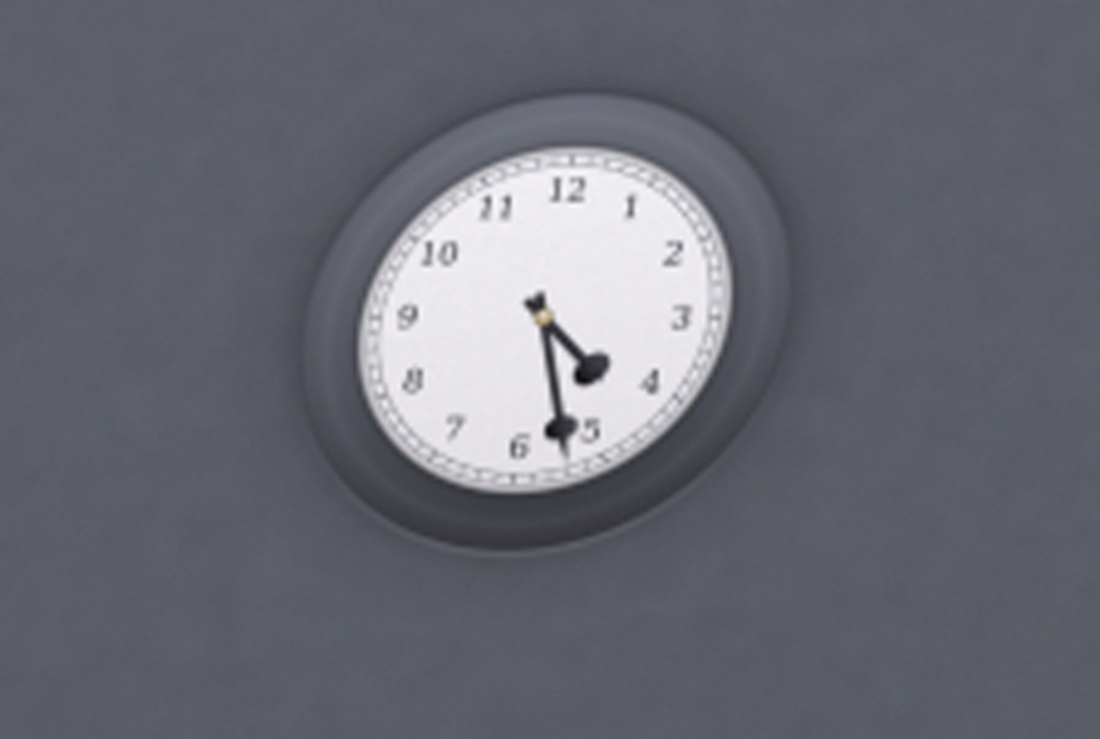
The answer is 4,27
